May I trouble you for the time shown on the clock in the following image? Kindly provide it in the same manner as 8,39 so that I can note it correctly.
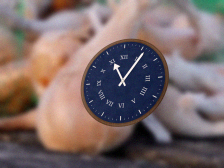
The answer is 11,06
